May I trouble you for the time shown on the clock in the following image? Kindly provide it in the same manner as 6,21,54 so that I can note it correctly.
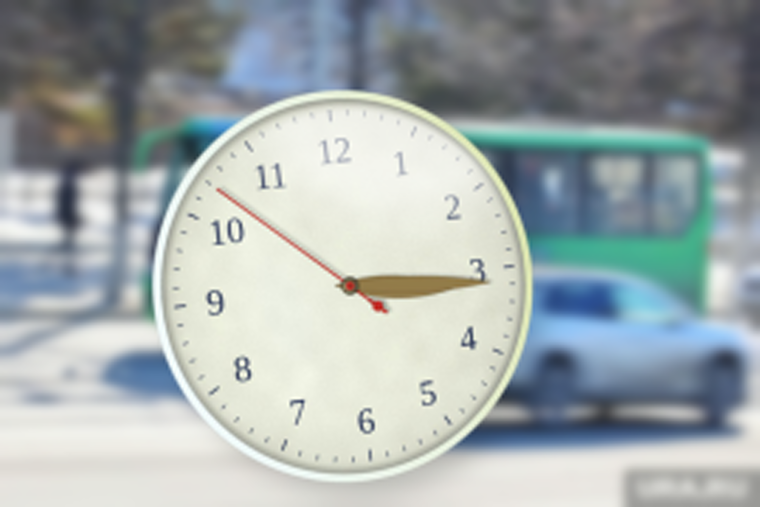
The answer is 3,15,52
